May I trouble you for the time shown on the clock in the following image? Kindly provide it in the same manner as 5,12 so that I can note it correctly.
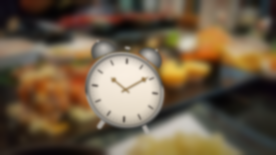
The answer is 10,09
